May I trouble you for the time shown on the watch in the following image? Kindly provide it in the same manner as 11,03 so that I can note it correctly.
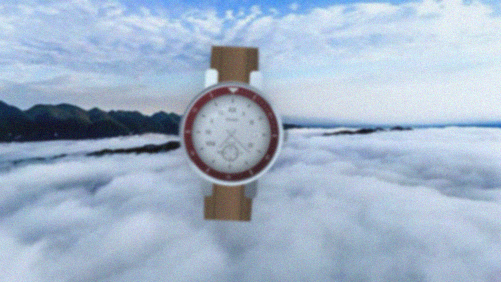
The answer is 7,22
